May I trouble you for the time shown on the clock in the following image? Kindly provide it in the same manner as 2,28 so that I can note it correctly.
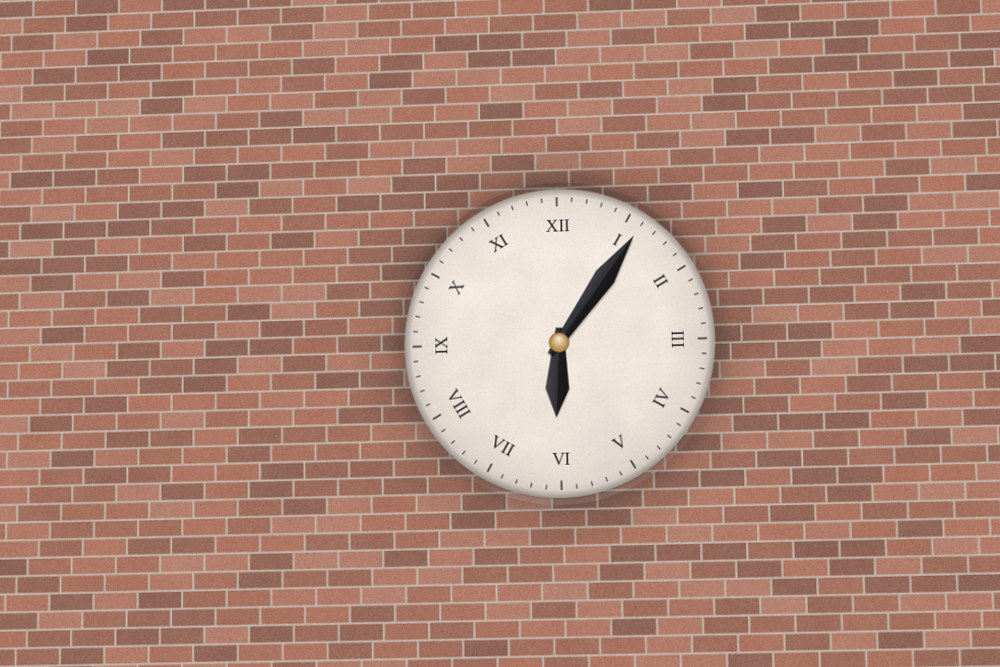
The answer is 6,06
